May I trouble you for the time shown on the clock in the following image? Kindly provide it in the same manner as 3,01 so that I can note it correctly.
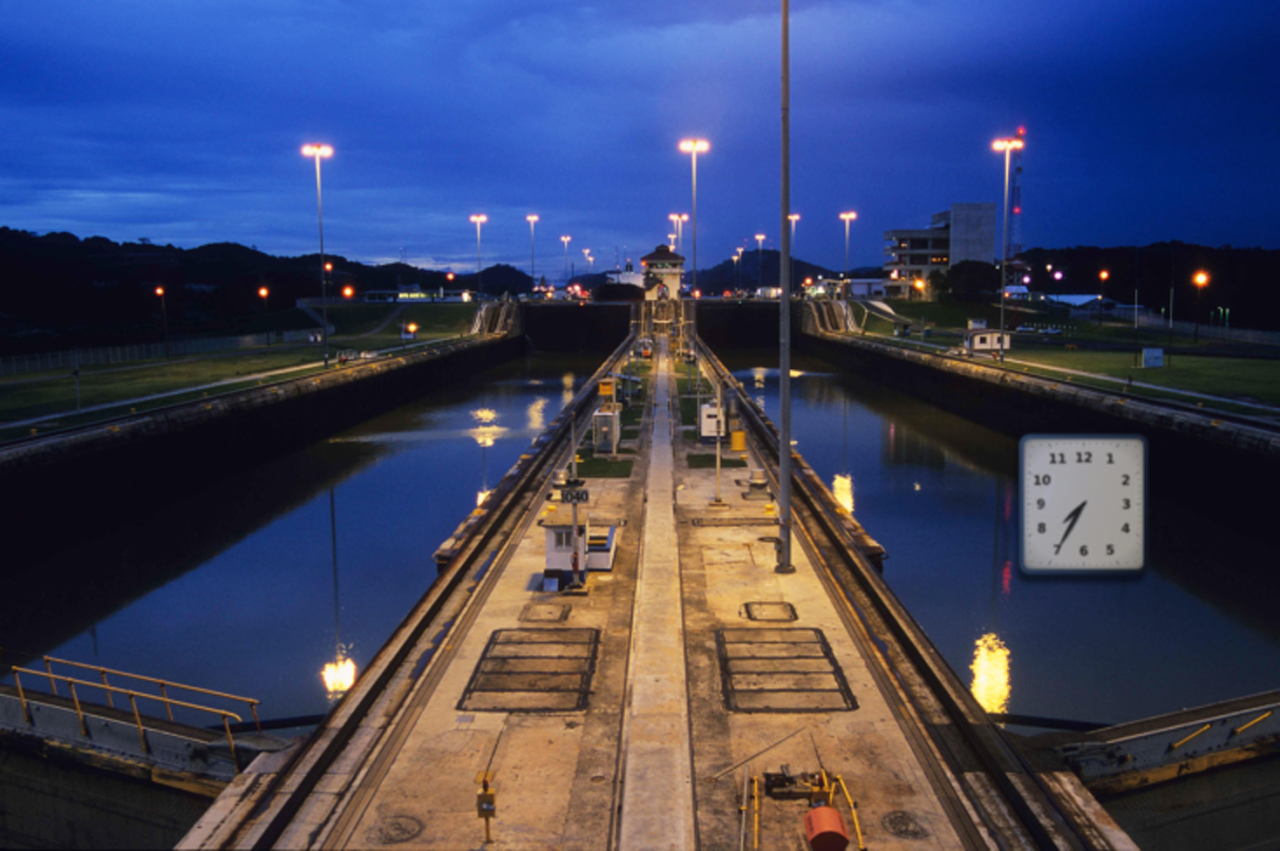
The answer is 7,35
